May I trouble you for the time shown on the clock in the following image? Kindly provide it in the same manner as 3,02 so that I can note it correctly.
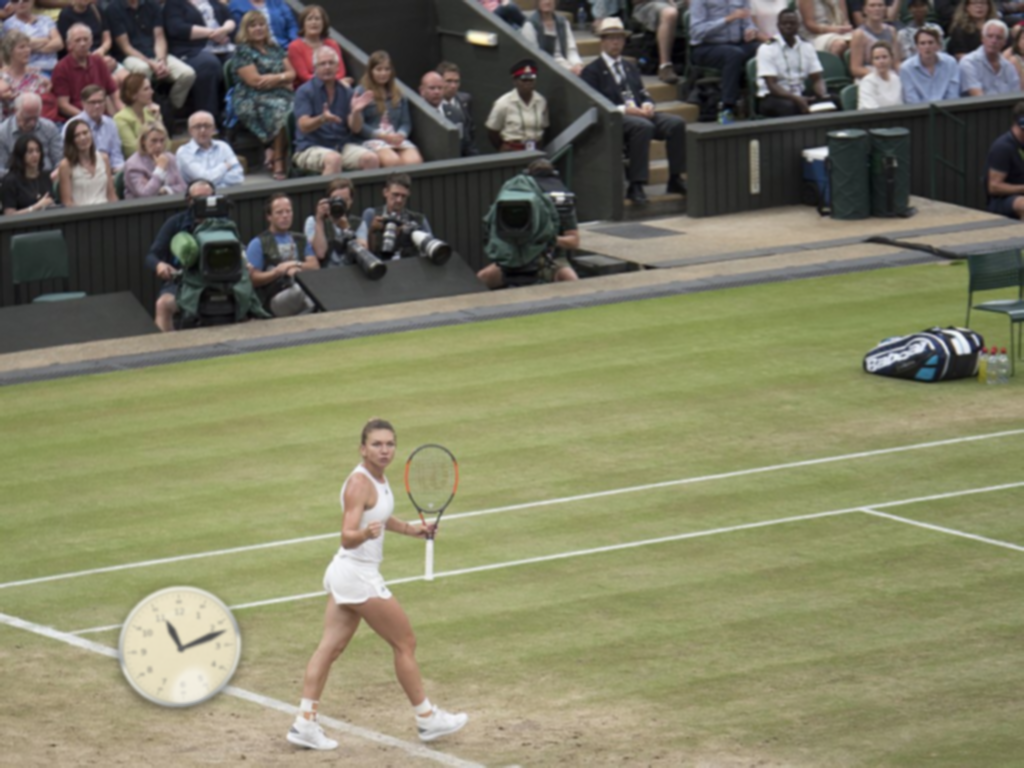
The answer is 11,12
